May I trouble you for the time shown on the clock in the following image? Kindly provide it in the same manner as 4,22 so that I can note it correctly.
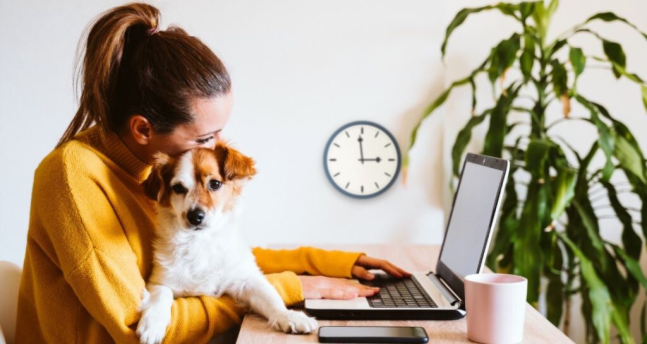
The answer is 2,59
